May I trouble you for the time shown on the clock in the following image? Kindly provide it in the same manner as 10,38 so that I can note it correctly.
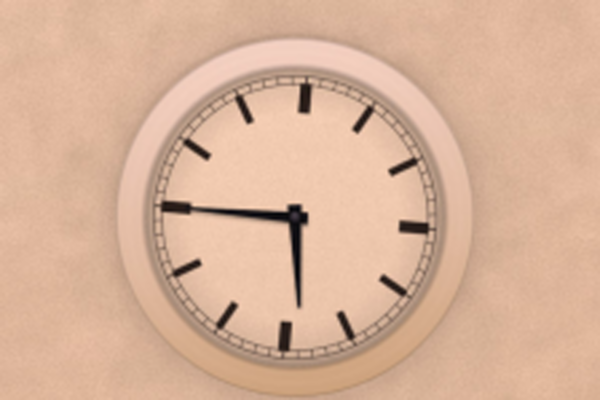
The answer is 5,45
